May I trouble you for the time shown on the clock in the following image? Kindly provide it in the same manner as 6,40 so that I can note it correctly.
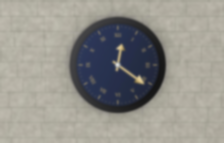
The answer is 12,21
